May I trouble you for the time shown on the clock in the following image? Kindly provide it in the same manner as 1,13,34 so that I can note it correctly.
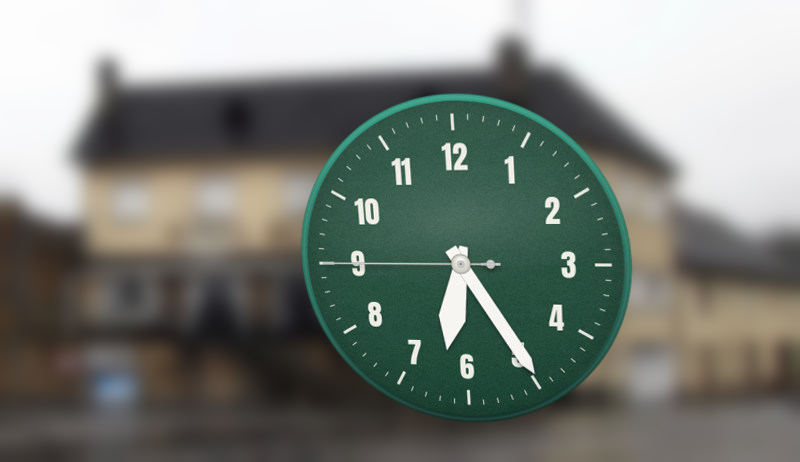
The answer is 6,24,45
